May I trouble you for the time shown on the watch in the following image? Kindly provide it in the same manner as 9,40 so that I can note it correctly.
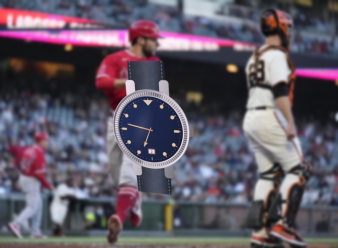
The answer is 6,47
